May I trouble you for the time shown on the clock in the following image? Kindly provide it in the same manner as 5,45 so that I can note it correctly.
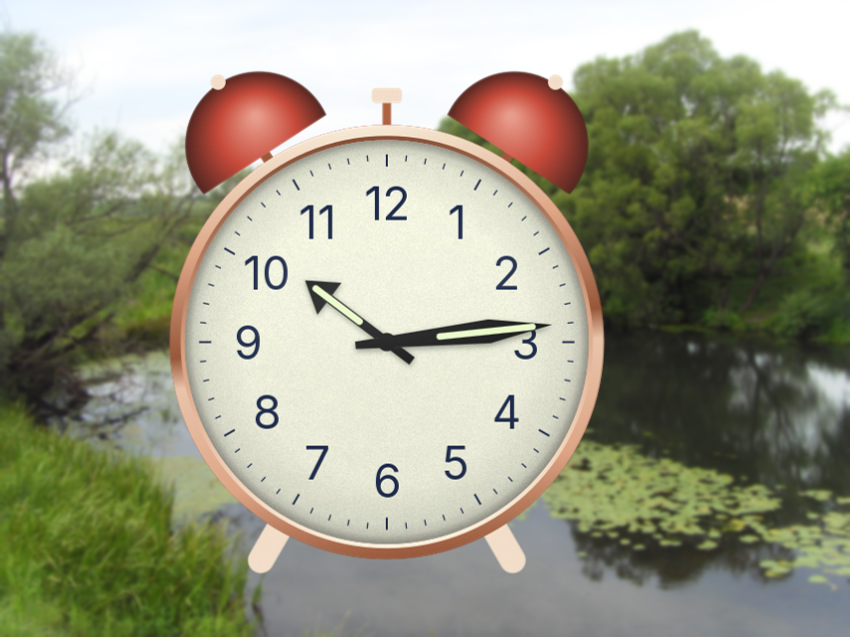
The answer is 10,14
